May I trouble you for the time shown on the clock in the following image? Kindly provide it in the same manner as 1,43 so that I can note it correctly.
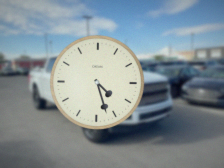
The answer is 4,27
